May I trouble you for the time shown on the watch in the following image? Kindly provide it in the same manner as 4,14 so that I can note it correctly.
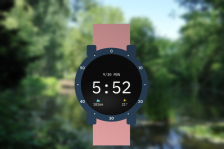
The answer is 5,52
